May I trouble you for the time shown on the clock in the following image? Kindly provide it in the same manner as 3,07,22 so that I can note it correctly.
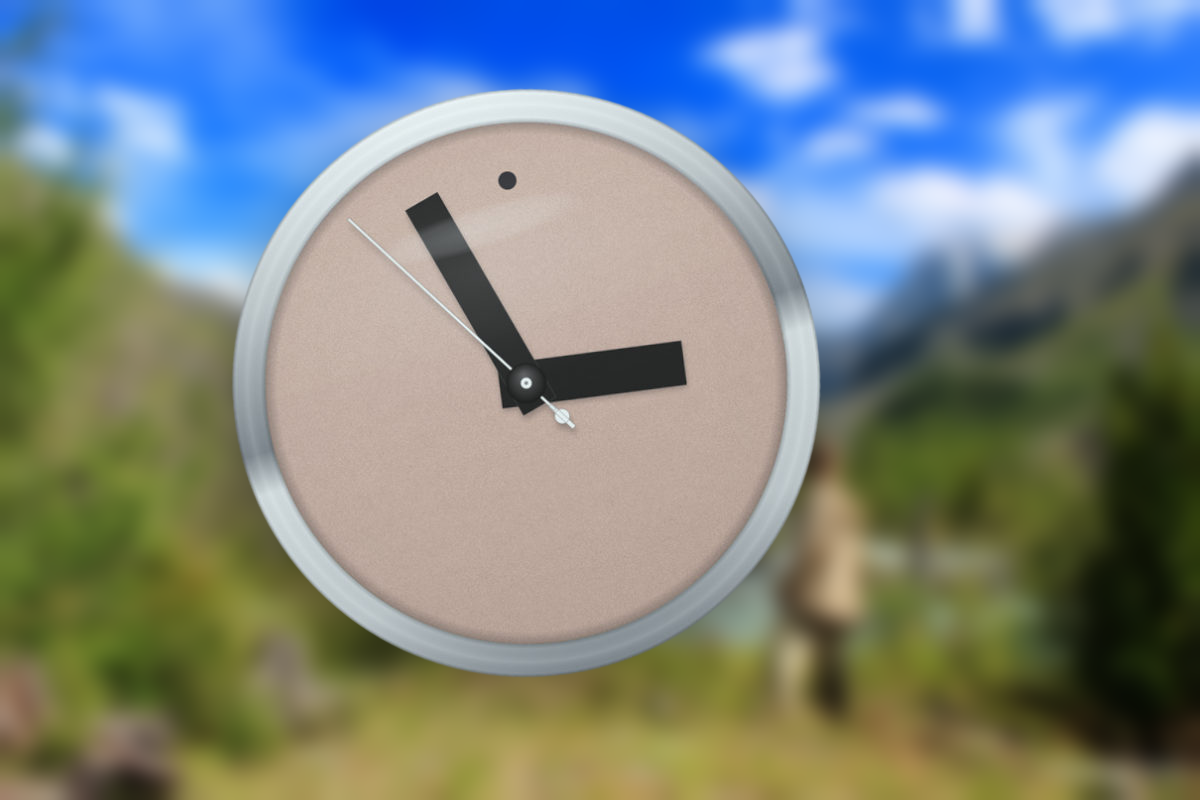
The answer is 2,55,53
